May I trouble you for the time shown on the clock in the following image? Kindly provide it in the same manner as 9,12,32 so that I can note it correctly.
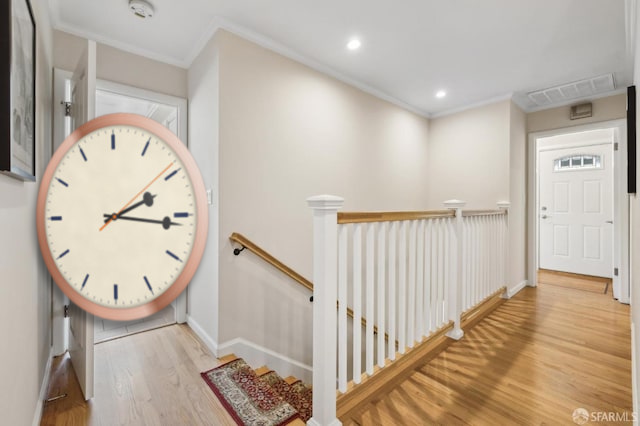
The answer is 2,16,09
